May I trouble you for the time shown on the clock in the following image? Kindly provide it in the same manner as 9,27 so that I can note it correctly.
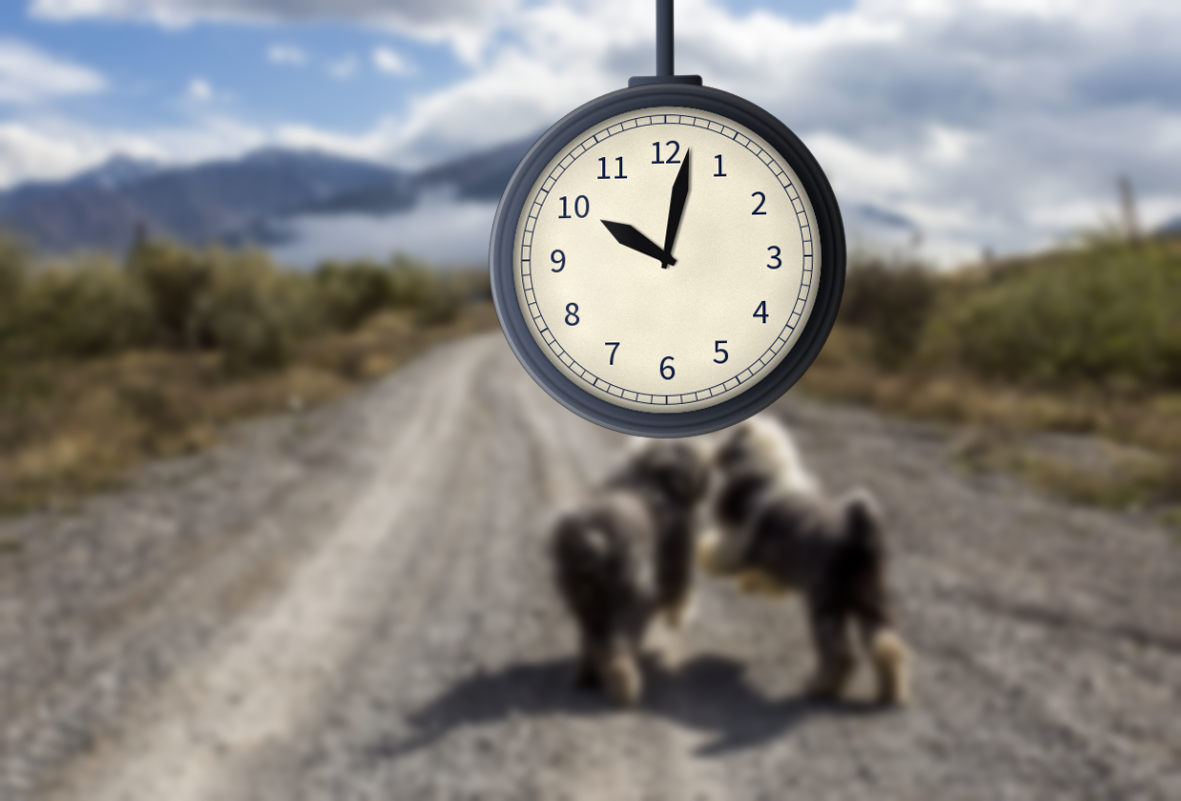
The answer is 10,02
